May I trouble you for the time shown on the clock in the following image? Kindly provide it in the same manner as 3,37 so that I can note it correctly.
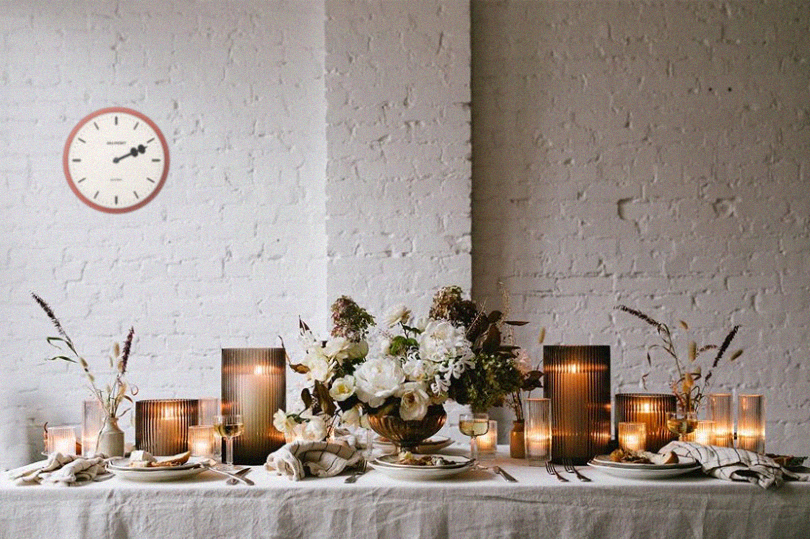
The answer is 2,11
